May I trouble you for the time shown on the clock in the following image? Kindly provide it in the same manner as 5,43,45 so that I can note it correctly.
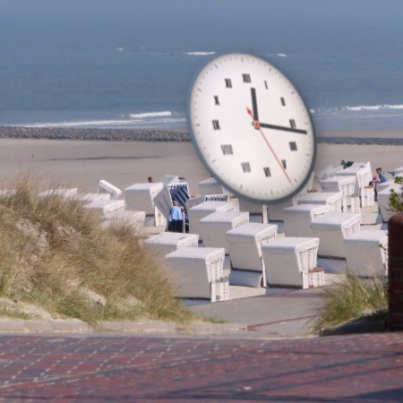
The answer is 12,16,26
